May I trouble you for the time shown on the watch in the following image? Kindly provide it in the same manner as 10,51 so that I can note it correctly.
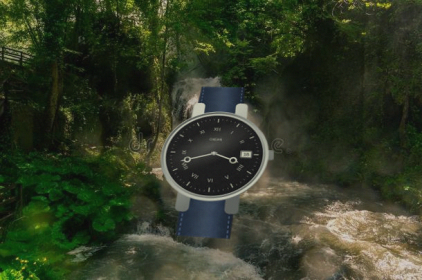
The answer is 3,42
